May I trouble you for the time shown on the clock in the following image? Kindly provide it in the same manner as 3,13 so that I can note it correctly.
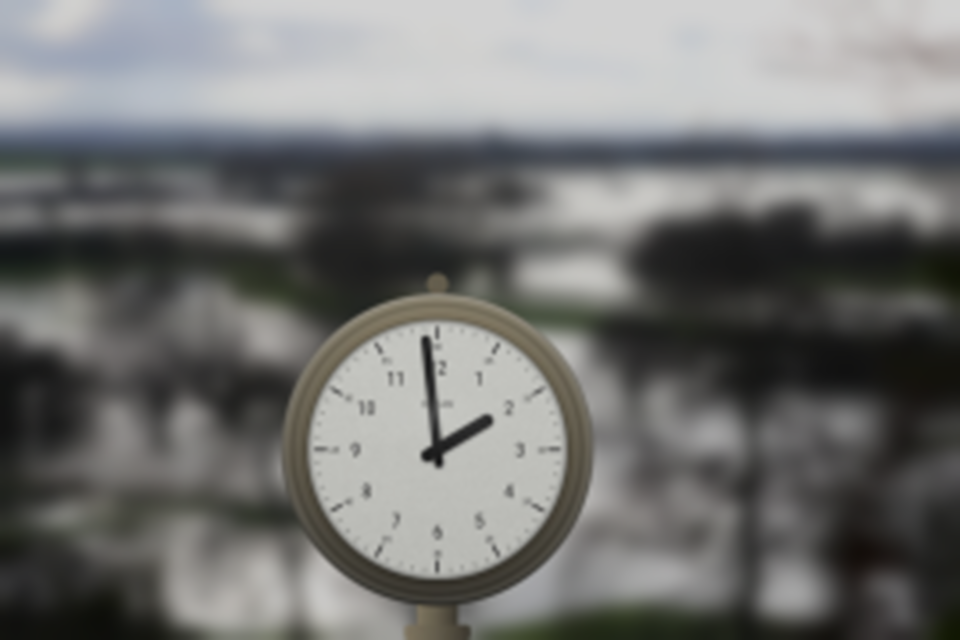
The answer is 1,59
